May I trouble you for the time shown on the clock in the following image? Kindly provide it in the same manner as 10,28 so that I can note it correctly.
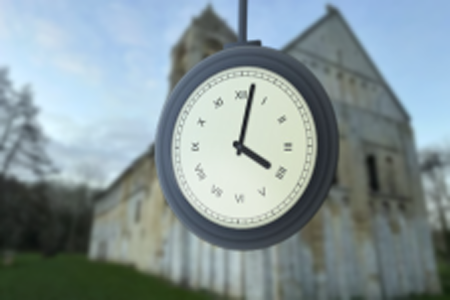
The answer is 4,02
